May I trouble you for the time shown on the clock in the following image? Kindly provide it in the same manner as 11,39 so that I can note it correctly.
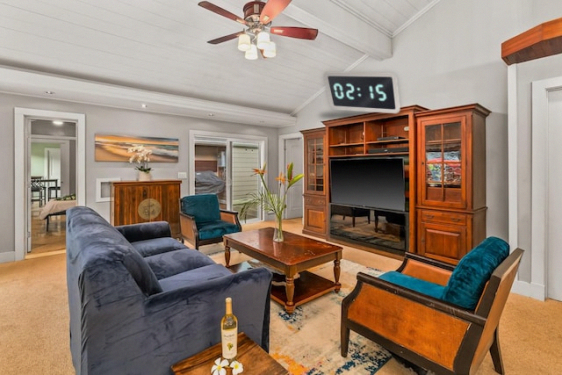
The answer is 2,15
